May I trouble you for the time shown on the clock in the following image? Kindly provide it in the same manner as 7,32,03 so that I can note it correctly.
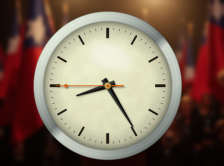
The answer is 8,24,45
